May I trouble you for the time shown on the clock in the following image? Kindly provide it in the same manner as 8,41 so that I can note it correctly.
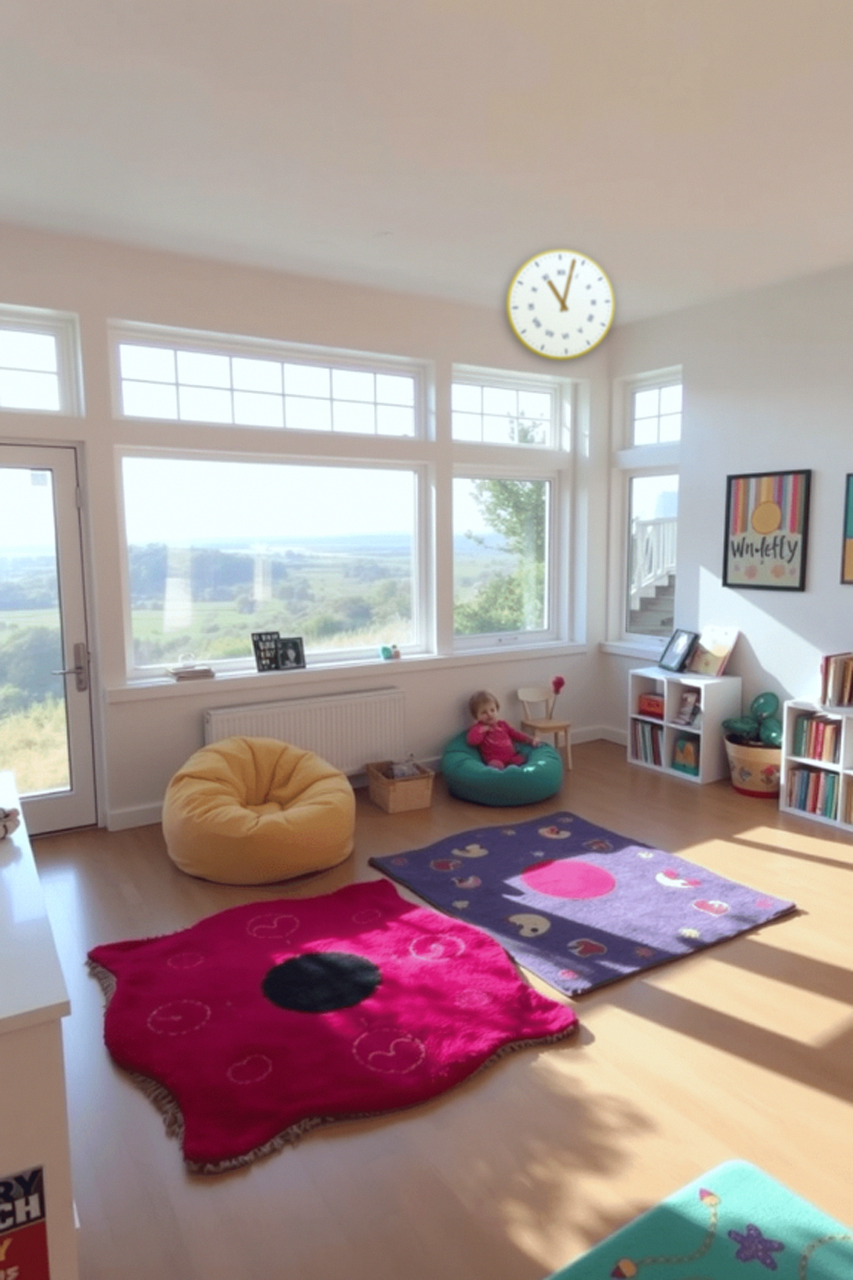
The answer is 11,03
